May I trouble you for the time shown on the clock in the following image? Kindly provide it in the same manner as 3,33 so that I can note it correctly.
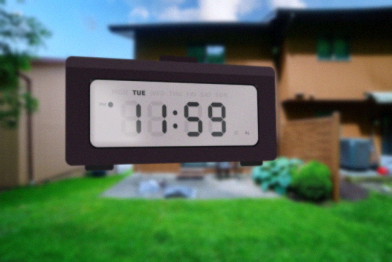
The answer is 11,59
